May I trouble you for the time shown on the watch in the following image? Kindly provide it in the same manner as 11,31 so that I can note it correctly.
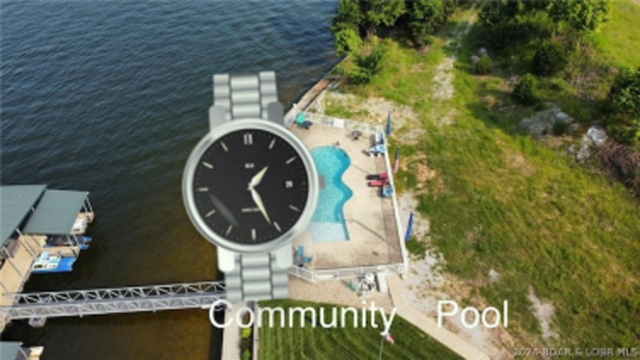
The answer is 1,26
